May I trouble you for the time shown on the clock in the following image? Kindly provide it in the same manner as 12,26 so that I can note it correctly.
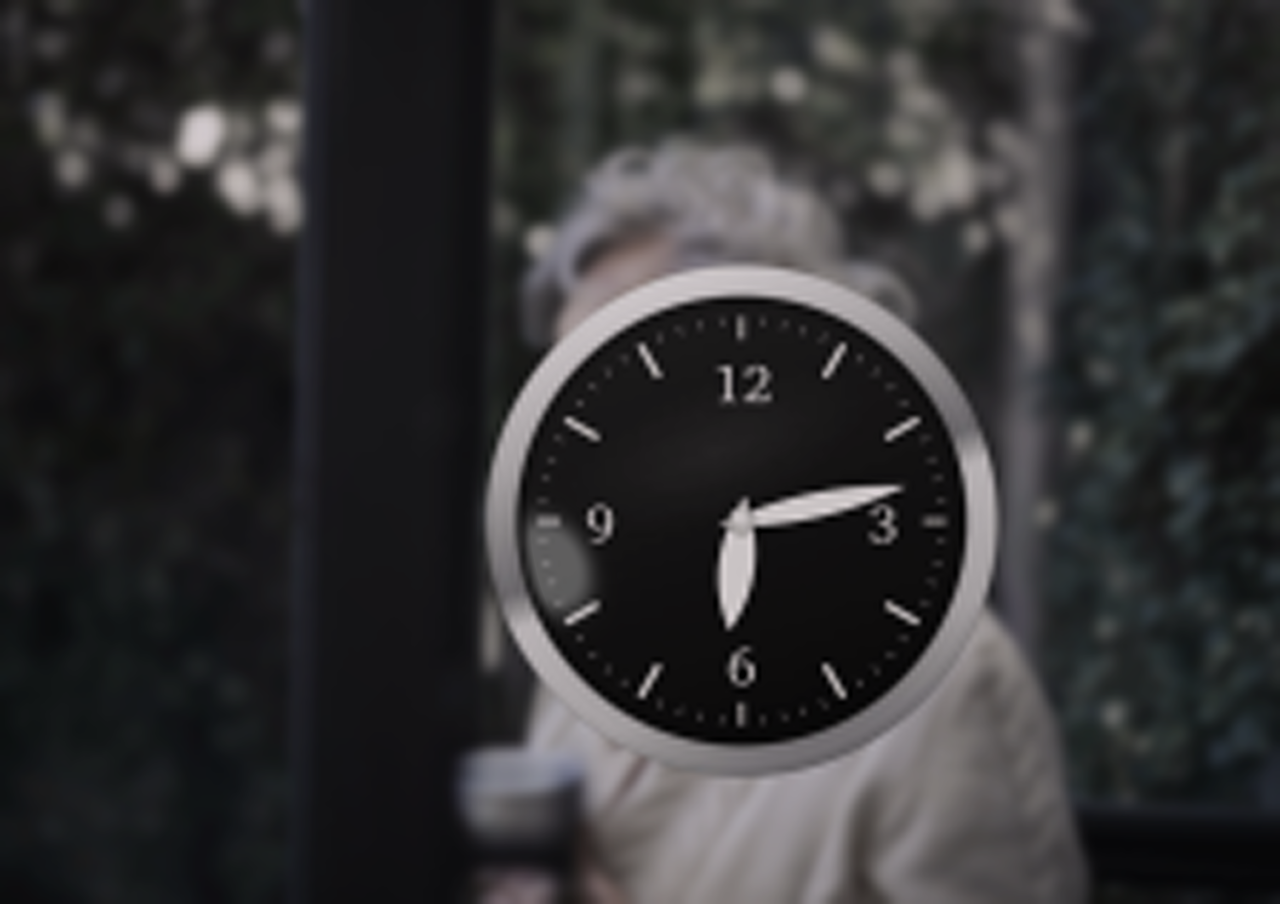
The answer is 6,13
